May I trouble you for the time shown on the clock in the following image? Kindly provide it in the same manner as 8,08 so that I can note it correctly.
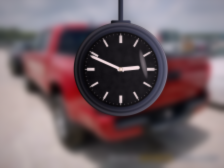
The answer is 2,49
